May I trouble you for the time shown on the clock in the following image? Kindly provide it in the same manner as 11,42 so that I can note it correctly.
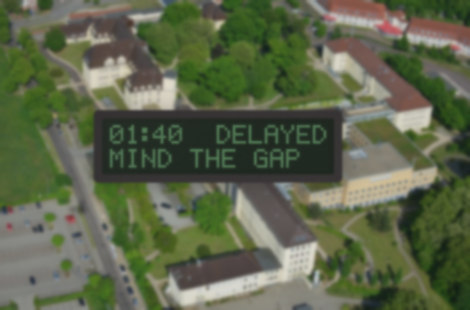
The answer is 1,40
